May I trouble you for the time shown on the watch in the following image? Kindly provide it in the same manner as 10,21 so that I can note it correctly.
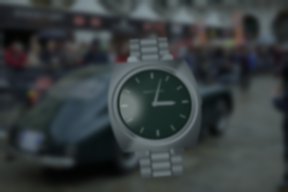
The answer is 3,03
